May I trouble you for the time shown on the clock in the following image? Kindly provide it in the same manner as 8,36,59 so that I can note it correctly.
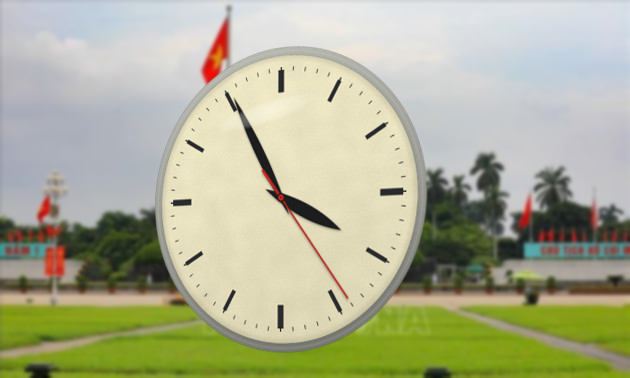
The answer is 3,55,24
